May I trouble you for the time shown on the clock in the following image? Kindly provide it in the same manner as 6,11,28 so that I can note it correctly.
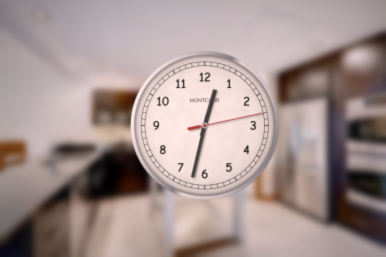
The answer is 12,32,13
